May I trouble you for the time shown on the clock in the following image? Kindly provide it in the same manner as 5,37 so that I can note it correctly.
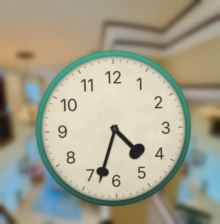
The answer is 4,33
